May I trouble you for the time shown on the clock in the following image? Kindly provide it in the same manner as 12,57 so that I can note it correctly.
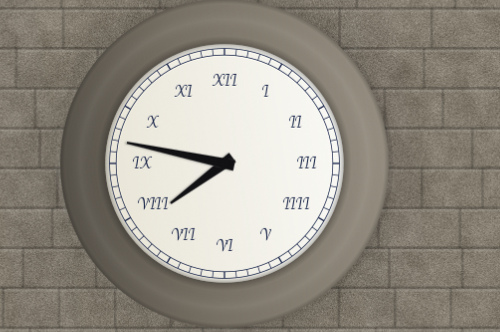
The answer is 7,47
